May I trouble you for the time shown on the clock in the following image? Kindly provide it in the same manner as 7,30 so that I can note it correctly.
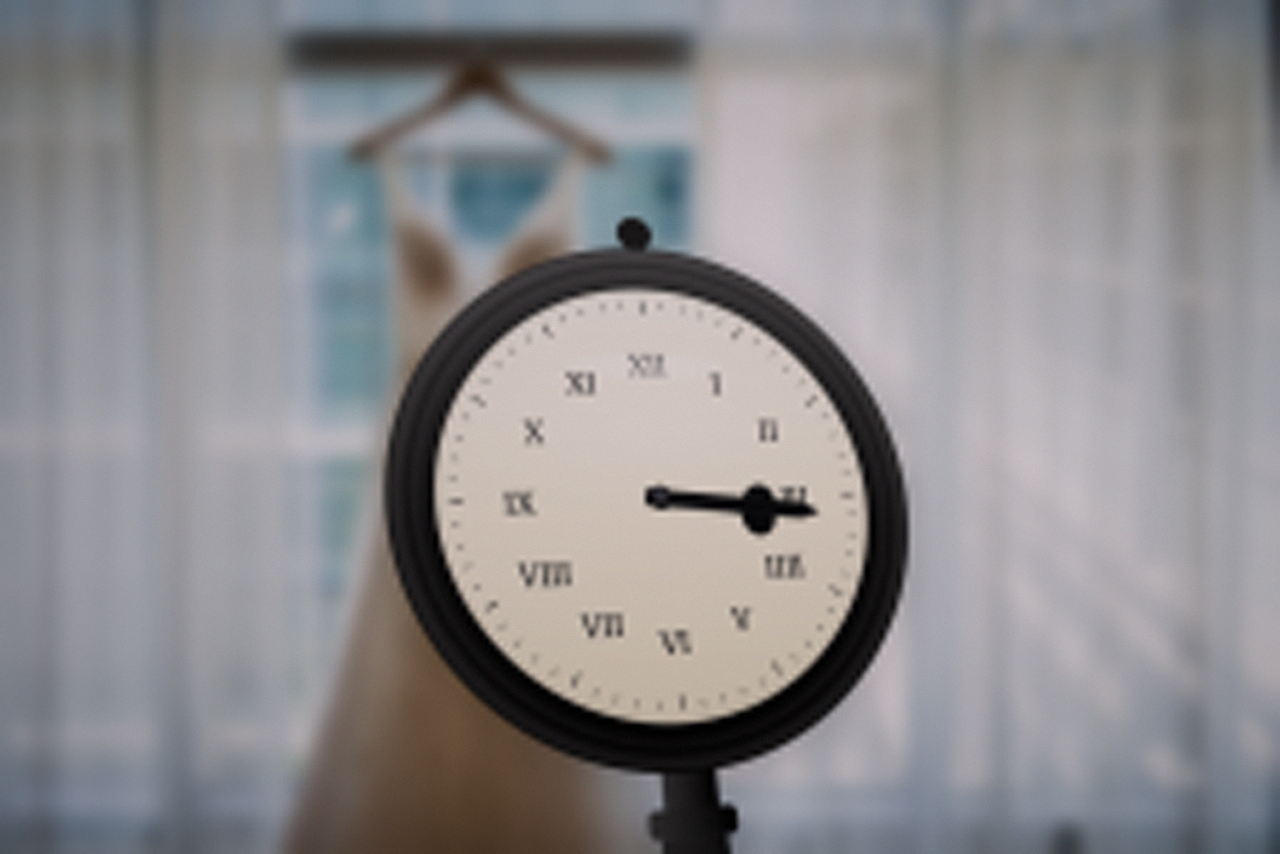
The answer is 3,16
